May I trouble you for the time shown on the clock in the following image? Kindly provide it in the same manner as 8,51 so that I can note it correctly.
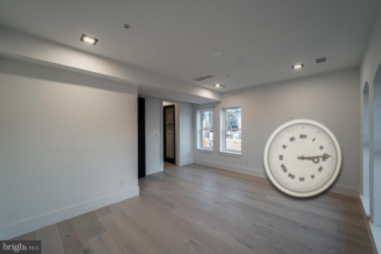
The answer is 3,14
